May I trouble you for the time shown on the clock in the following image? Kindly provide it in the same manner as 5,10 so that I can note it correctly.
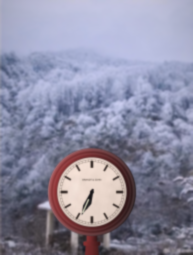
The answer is 6,34
